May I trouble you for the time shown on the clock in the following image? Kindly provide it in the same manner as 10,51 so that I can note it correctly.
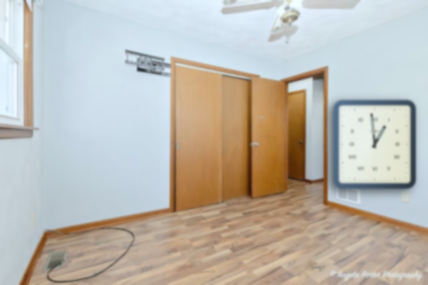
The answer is 12,59
